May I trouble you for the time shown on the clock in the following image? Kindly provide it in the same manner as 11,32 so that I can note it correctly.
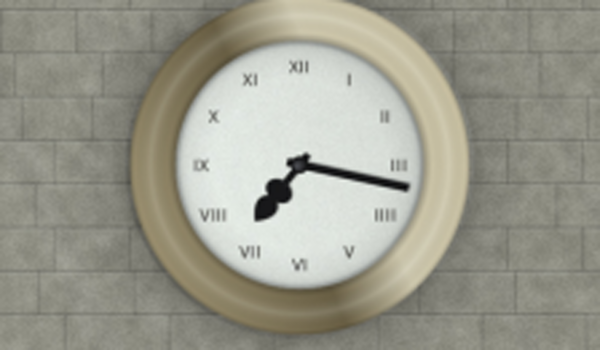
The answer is 7,17
